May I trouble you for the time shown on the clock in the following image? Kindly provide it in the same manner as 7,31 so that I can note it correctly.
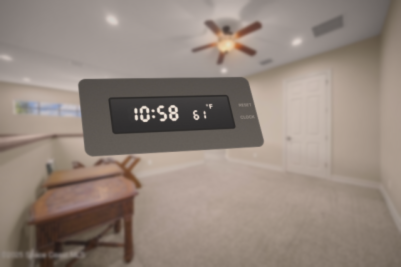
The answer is 10,58
